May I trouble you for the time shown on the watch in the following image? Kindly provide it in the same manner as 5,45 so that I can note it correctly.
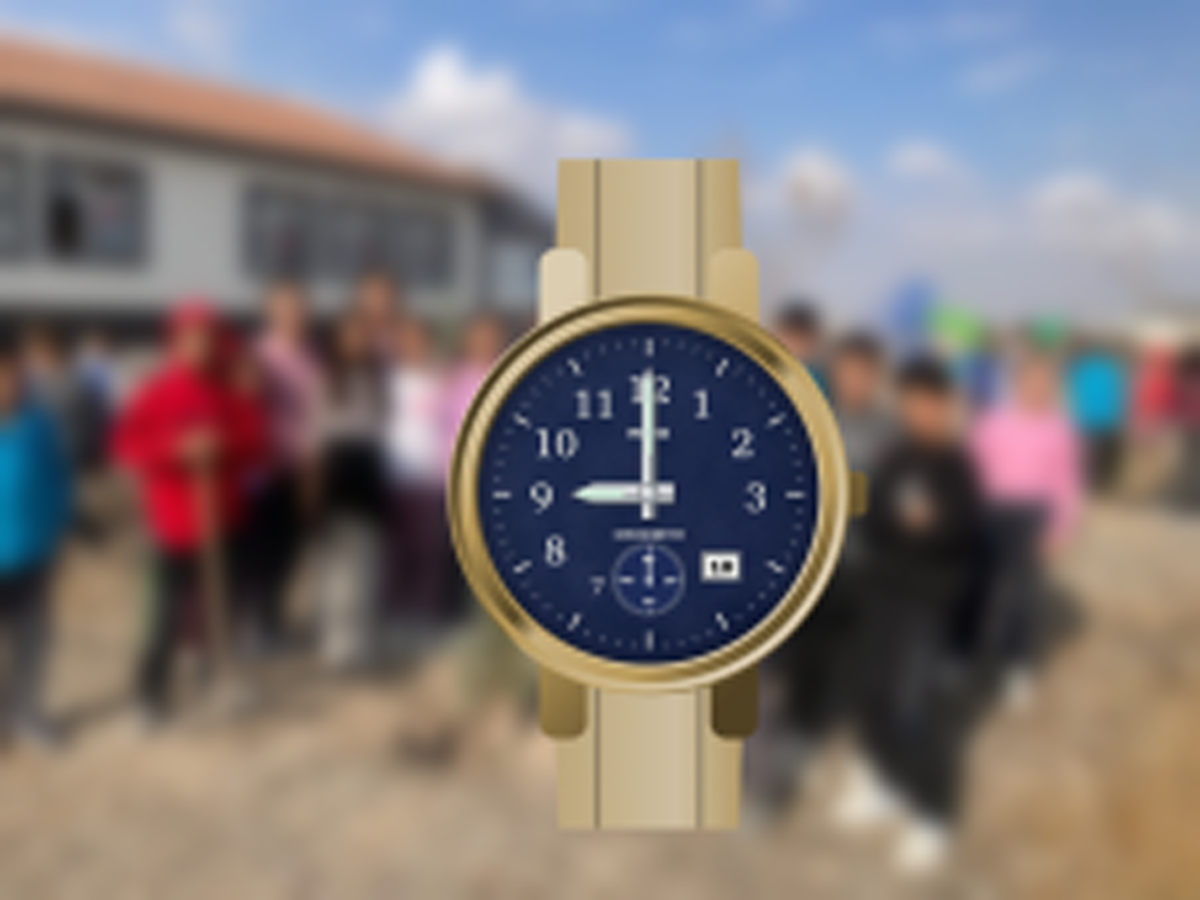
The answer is 9,00
